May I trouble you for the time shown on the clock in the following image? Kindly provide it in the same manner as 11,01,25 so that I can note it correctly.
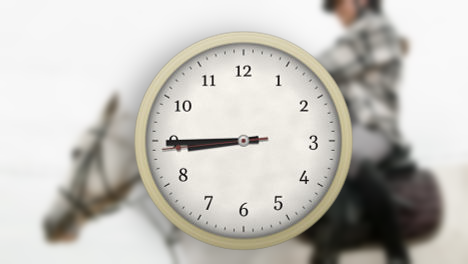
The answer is 8,44,44
